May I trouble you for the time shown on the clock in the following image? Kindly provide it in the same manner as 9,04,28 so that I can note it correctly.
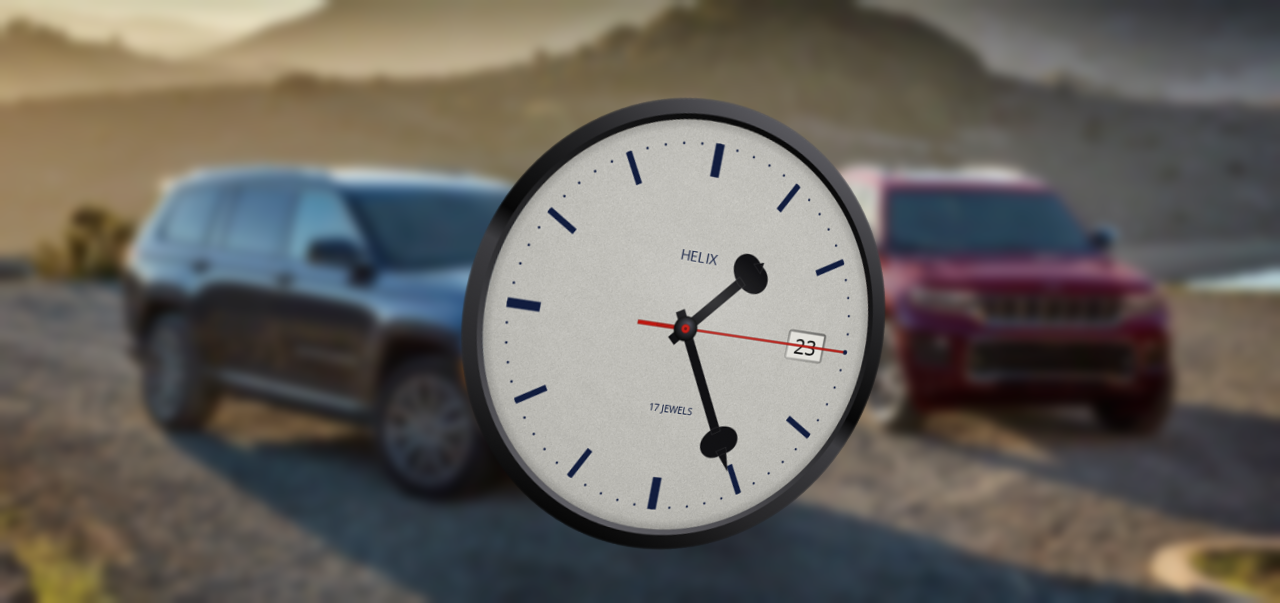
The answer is 1,25,15
